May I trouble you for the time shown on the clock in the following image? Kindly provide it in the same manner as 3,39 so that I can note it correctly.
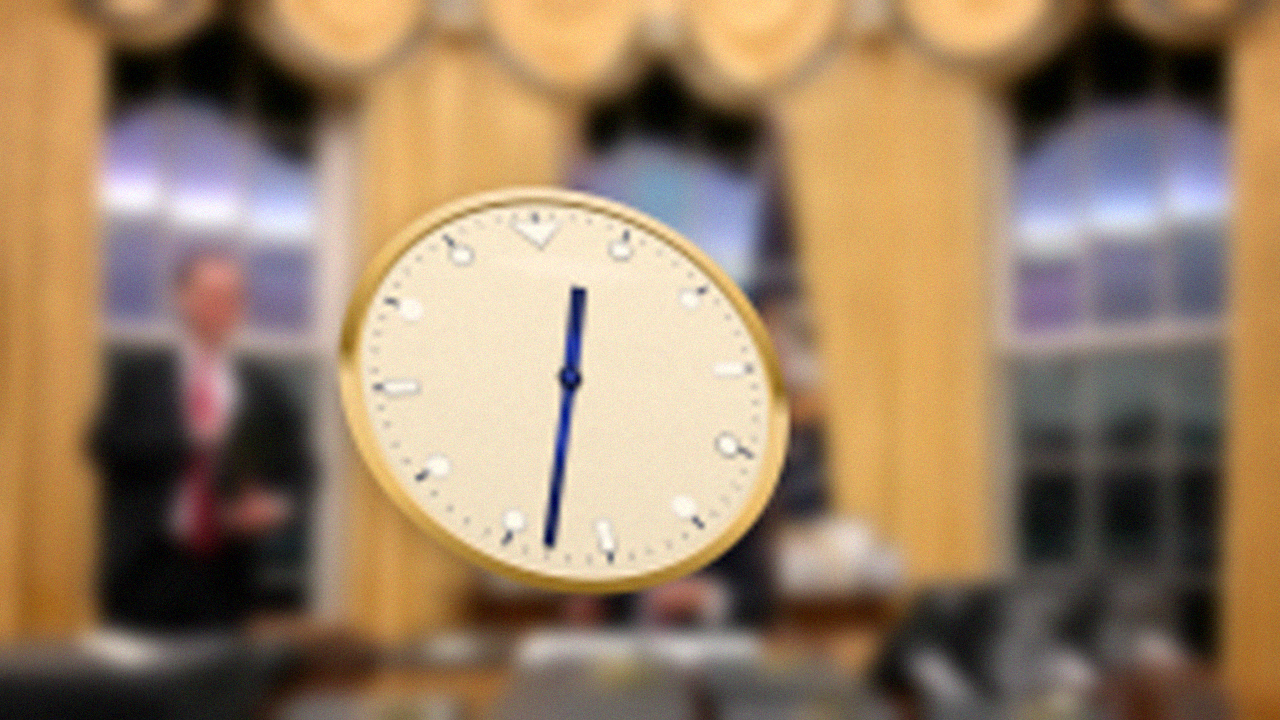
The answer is 12,33
